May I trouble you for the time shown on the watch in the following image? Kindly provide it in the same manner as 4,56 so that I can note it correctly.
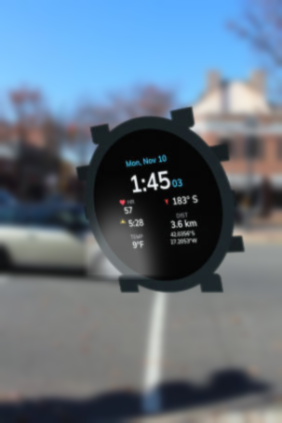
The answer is 1,45
